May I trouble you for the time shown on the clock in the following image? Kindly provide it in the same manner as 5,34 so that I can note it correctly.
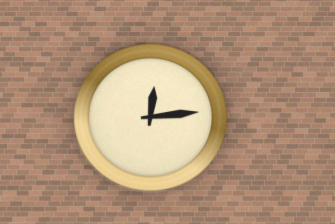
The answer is 12,14
